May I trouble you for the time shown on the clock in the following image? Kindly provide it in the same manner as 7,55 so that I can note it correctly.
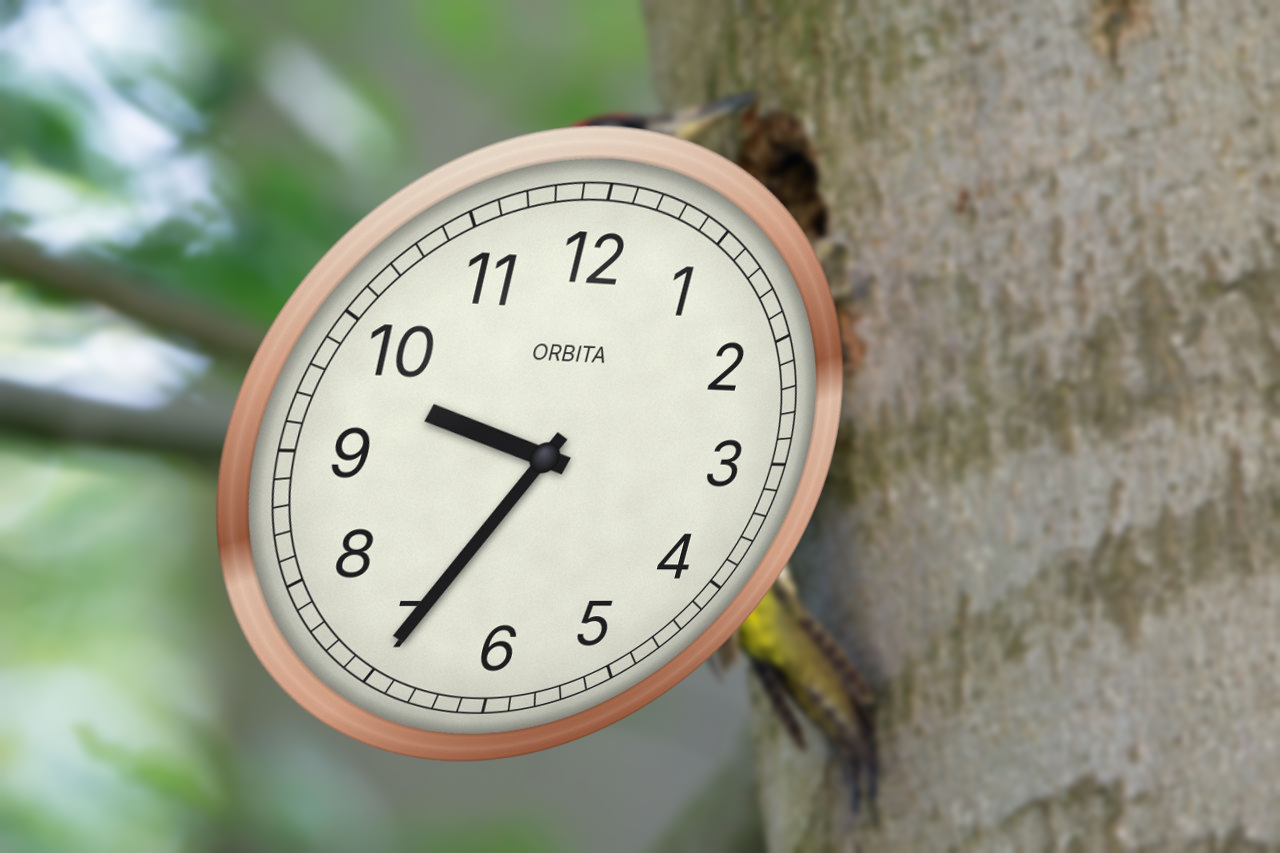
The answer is 9,35
